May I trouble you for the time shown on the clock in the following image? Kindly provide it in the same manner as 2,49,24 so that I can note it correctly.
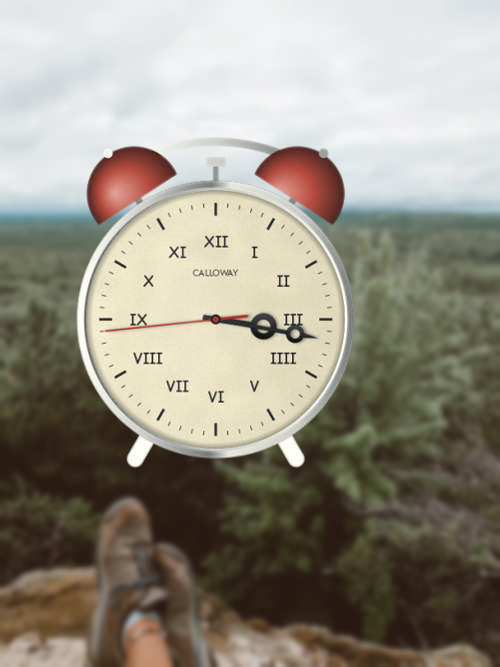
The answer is 3,16,44
